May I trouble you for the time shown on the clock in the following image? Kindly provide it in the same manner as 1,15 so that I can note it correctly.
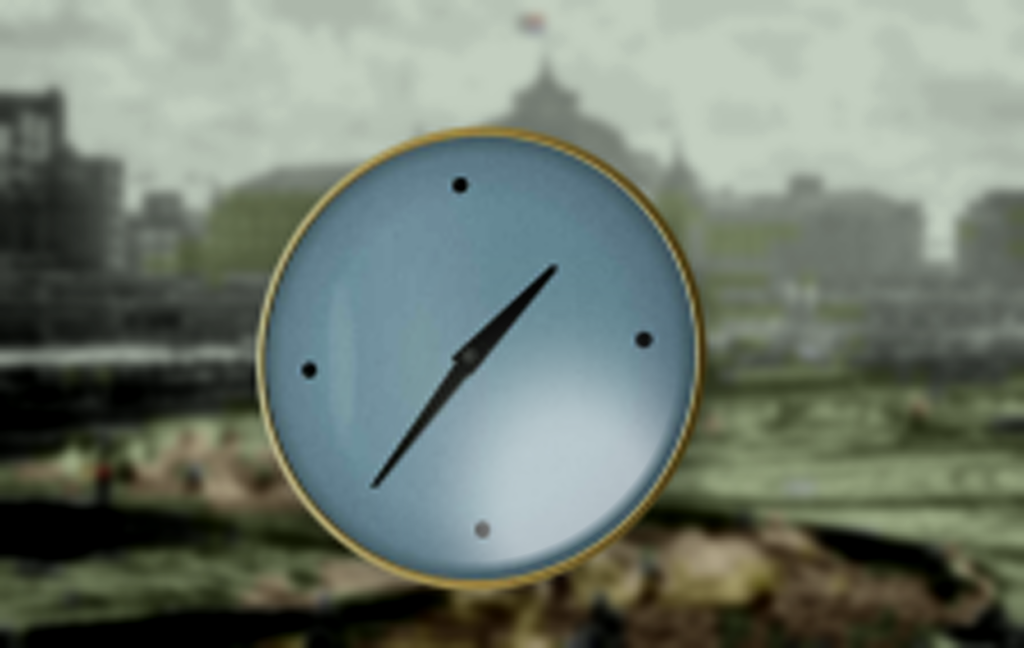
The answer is 1,37
